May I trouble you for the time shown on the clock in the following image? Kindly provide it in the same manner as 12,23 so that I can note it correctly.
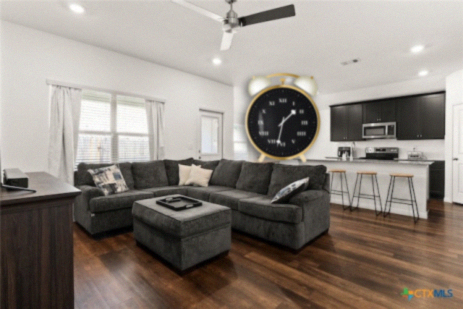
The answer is 1,32
